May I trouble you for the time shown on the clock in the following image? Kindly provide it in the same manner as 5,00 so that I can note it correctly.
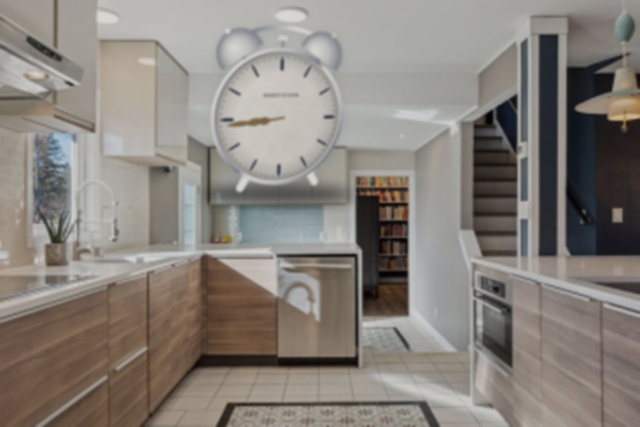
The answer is 8,44
